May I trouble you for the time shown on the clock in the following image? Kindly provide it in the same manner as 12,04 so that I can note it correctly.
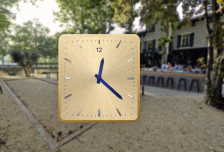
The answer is 12,22
